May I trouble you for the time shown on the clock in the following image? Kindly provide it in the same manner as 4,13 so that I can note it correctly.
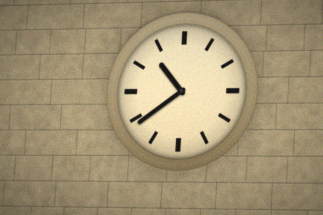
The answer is 10,39
